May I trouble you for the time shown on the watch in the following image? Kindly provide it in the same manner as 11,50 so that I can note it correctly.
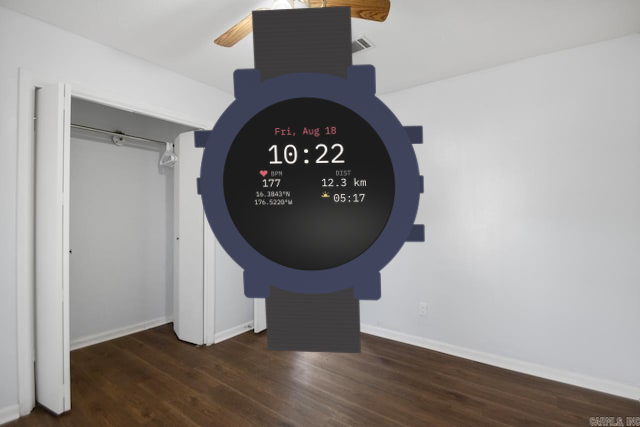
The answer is 10,22
